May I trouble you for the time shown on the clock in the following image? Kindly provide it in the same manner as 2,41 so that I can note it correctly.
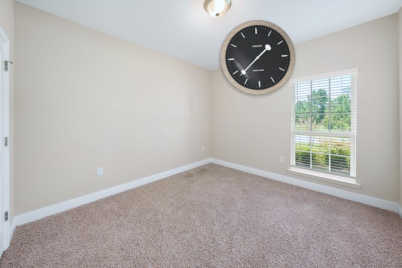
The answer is 1,38
